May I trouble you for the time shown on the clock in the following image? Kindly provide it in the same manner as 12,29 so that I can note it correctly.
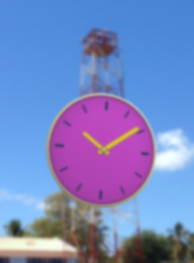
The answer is 10,09
